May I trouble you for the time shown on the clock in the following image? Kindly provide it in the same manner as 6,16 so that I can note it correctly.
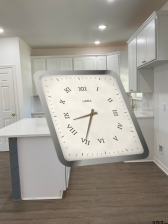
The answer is 8,35
